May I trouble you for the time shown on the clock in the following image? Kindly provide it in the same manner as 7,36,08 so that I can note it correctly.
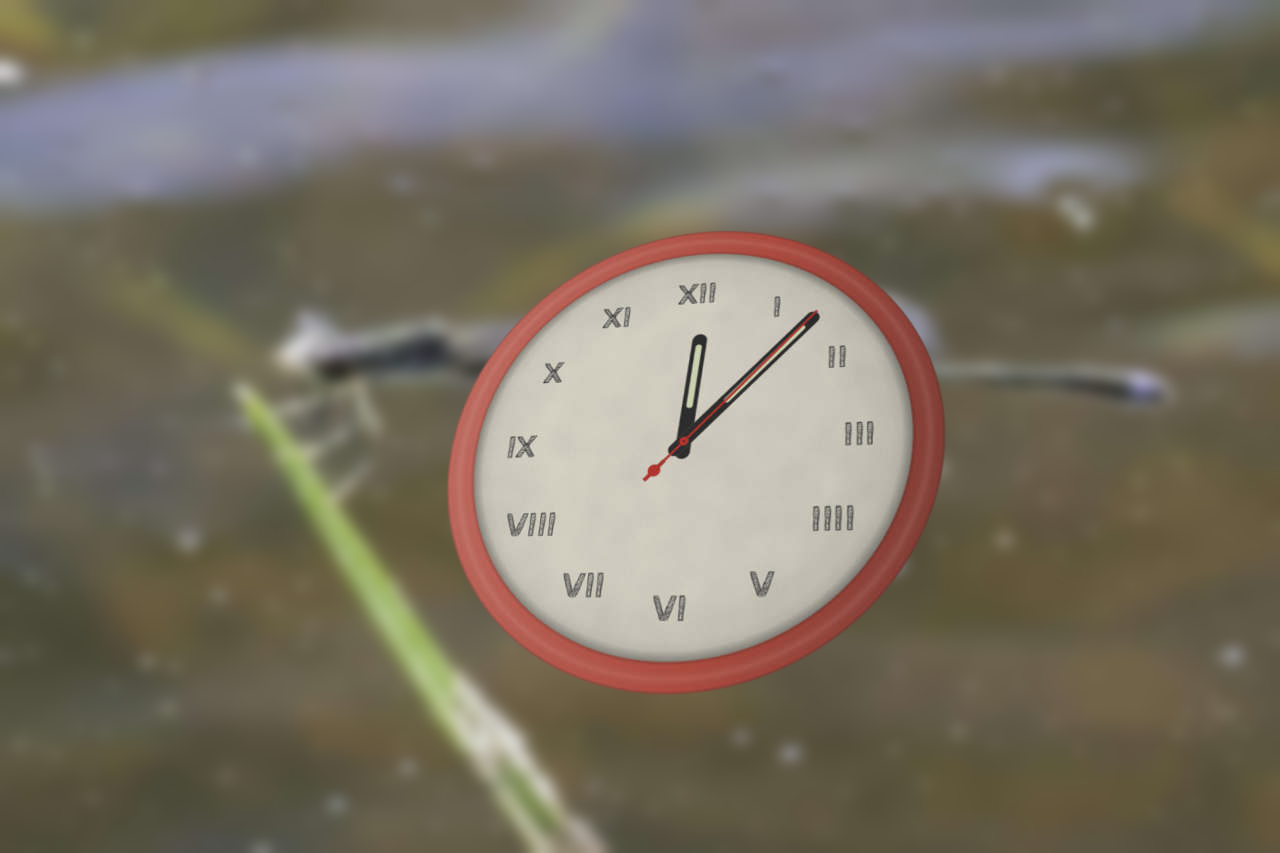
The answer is 12,07,07
